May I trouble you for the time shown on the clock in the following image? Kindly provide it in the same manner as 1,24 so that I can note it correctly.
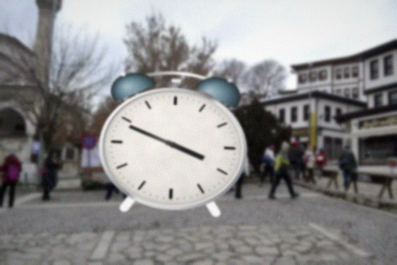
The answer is 3,49
